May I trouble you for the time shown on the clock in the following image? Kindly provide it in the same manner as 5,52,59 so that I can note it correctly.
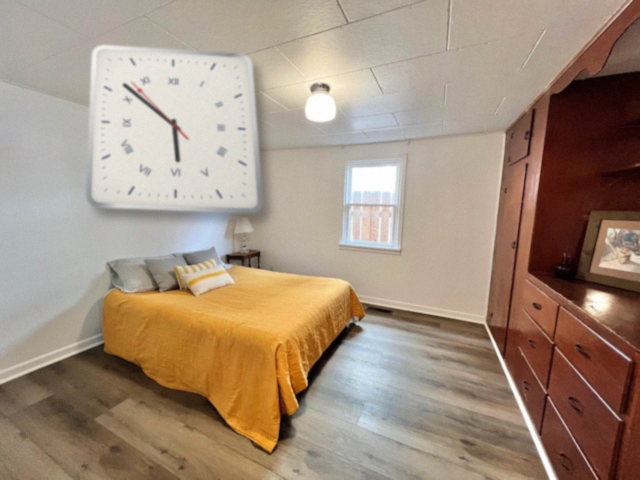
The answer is 5,51,53
